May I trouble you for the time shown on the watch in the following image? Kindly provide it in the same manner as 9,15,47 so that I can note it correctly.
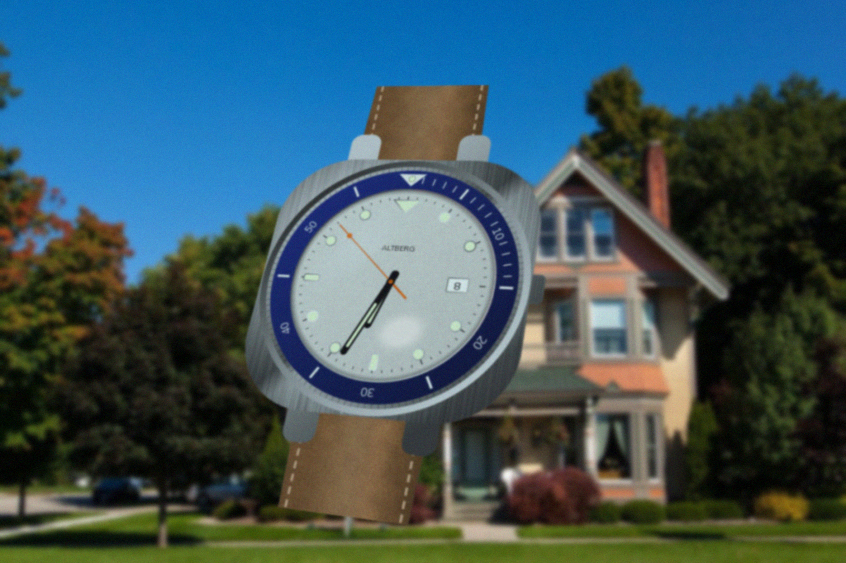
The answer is 6,33,52
